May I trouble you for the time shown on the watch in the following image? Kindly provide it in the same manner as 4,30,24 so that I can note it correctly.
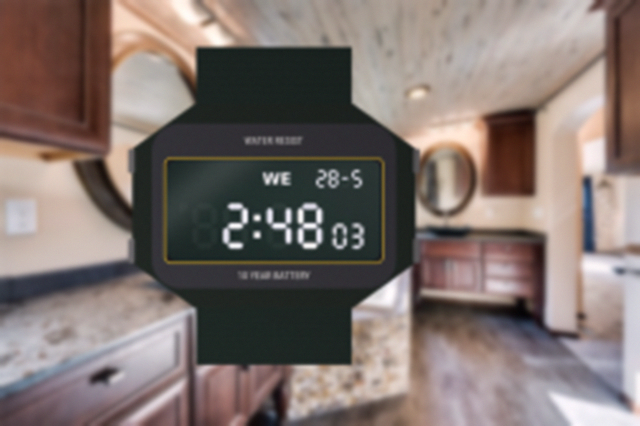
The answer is 2,48,03
